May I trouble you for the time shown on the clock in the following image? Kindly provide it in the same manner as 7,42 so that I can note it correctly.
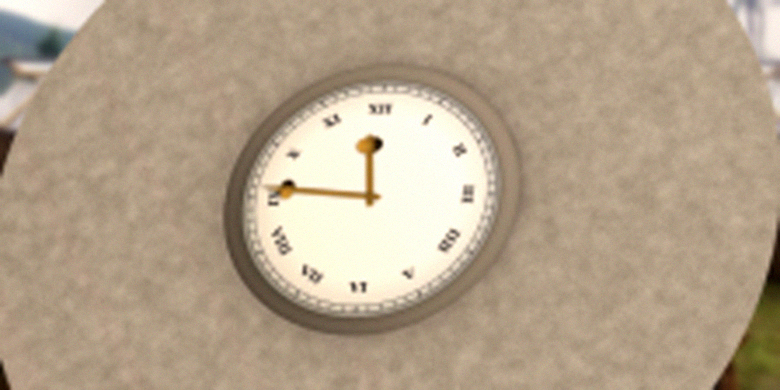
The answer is 11,46
